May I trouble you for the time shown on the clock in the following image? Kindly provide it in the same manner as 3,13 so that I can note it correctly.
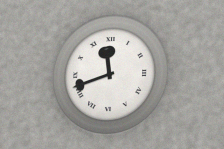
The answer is 11,42
